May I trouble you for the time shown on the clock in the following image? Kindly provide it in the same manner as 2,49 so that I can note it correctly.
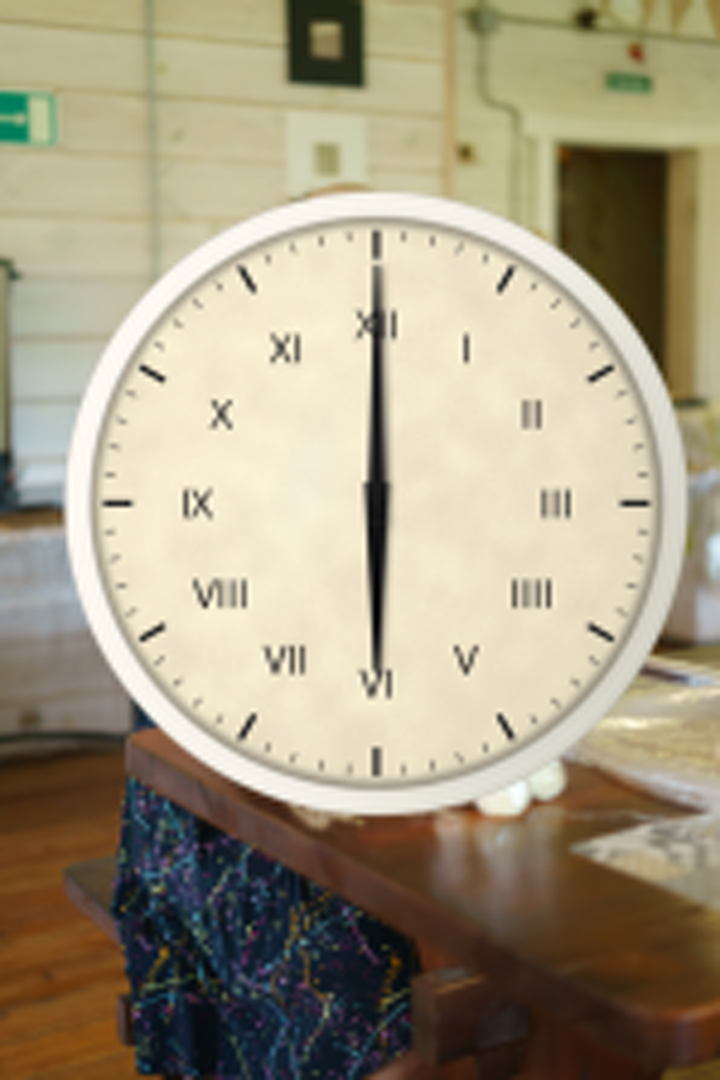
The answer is 6,00
